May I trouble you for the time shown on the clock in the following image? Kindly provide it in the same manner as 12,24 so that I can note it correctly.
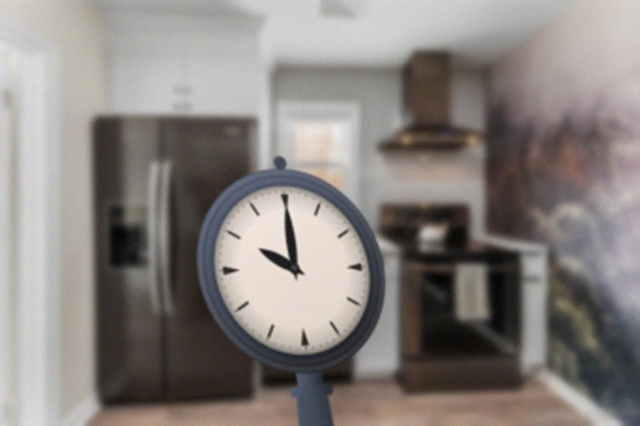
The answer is 10,00
